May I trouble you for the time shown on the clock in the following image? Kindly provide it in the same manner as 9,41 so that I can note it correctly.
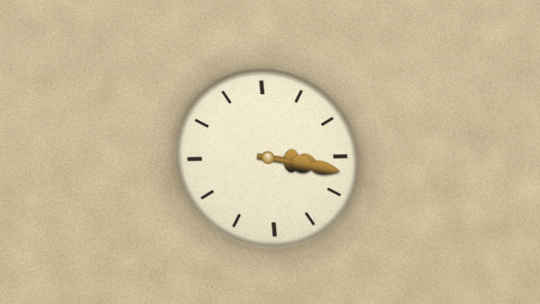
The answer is 3,17
